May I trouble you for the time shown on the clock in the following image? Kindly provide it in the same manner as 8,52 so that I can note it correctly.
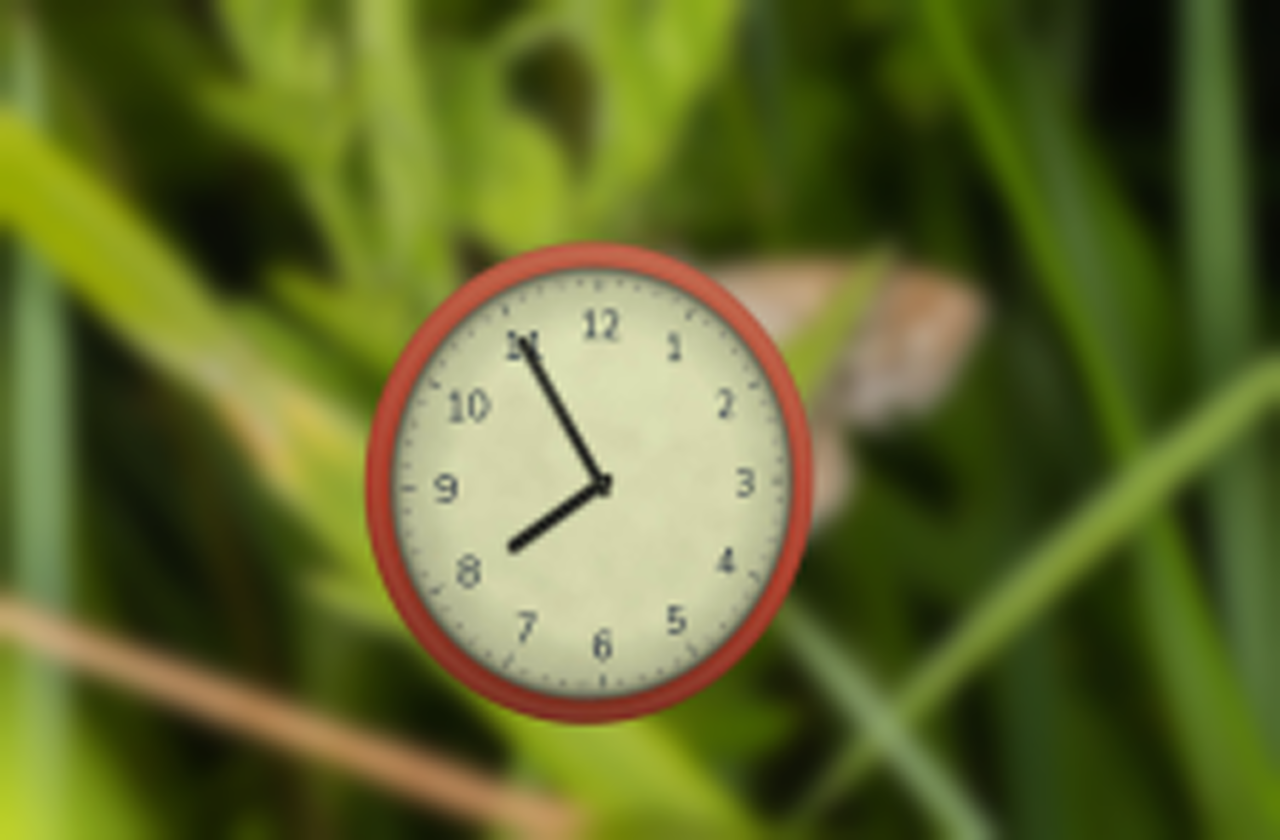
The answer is 7,55
